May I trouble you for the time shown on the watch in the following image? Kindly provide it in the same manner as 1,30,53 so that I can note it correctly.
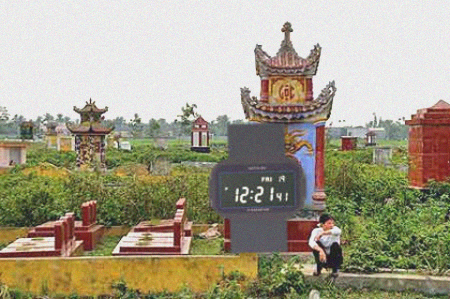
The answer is 12,21,41
